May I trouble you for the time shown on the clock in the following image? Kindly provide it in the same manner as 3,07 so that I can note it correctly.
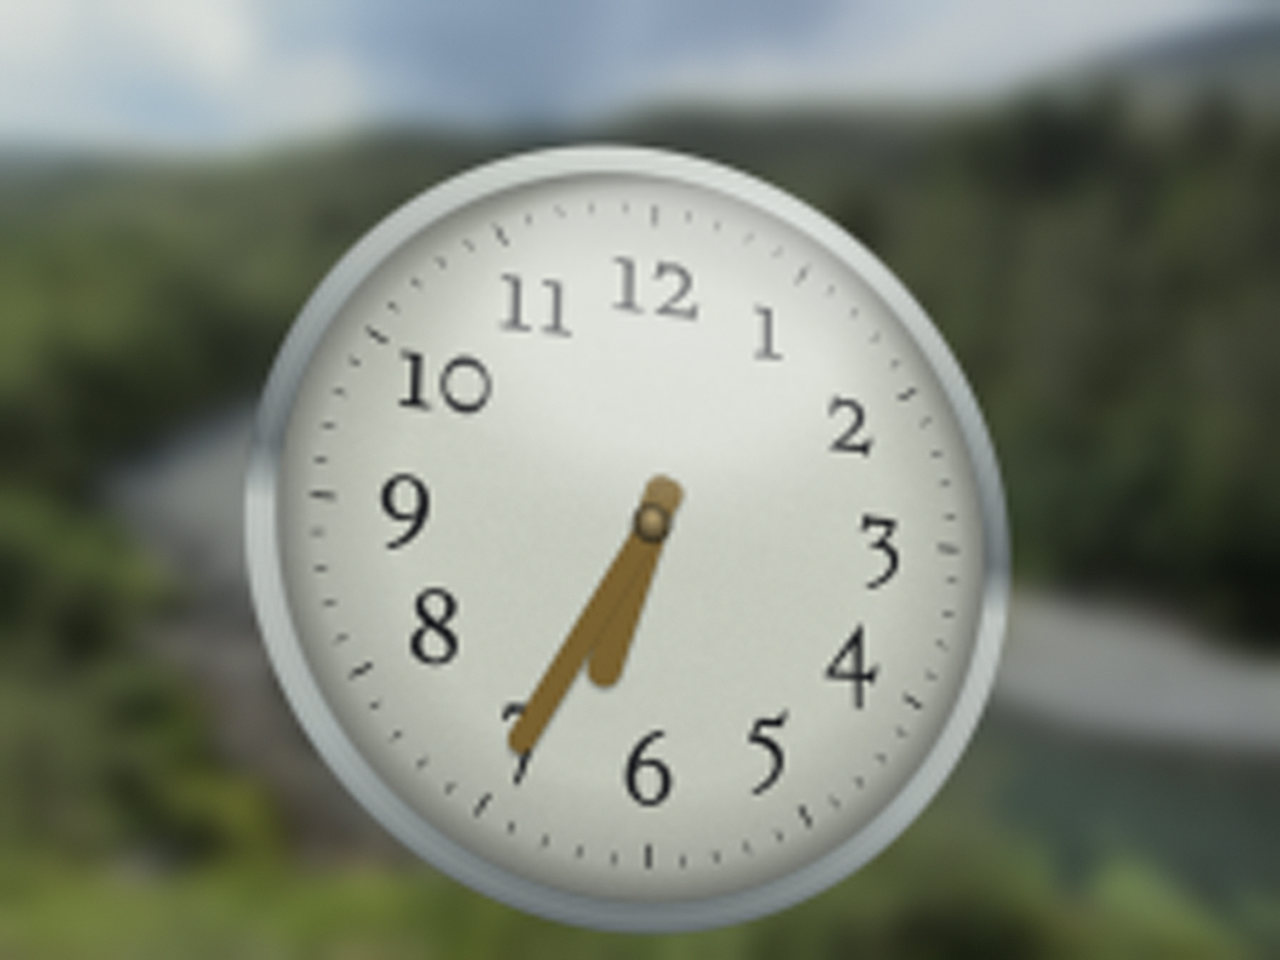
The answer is 6,35
